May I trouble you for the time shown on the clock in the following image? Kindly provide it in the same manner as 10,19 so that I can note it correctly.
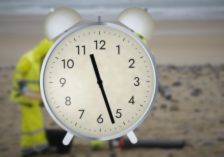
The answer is 11,27
